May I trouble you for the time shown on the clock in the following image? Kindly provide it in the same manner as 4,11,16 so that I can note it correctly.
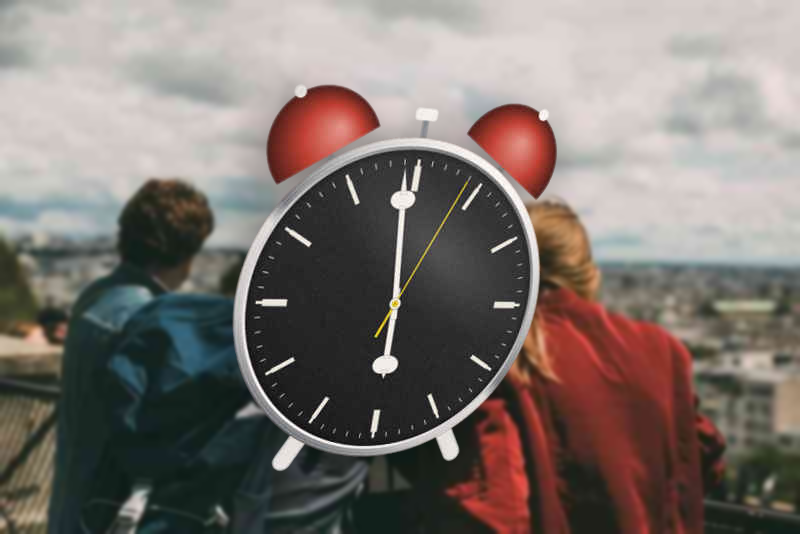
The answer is 5,59,04
